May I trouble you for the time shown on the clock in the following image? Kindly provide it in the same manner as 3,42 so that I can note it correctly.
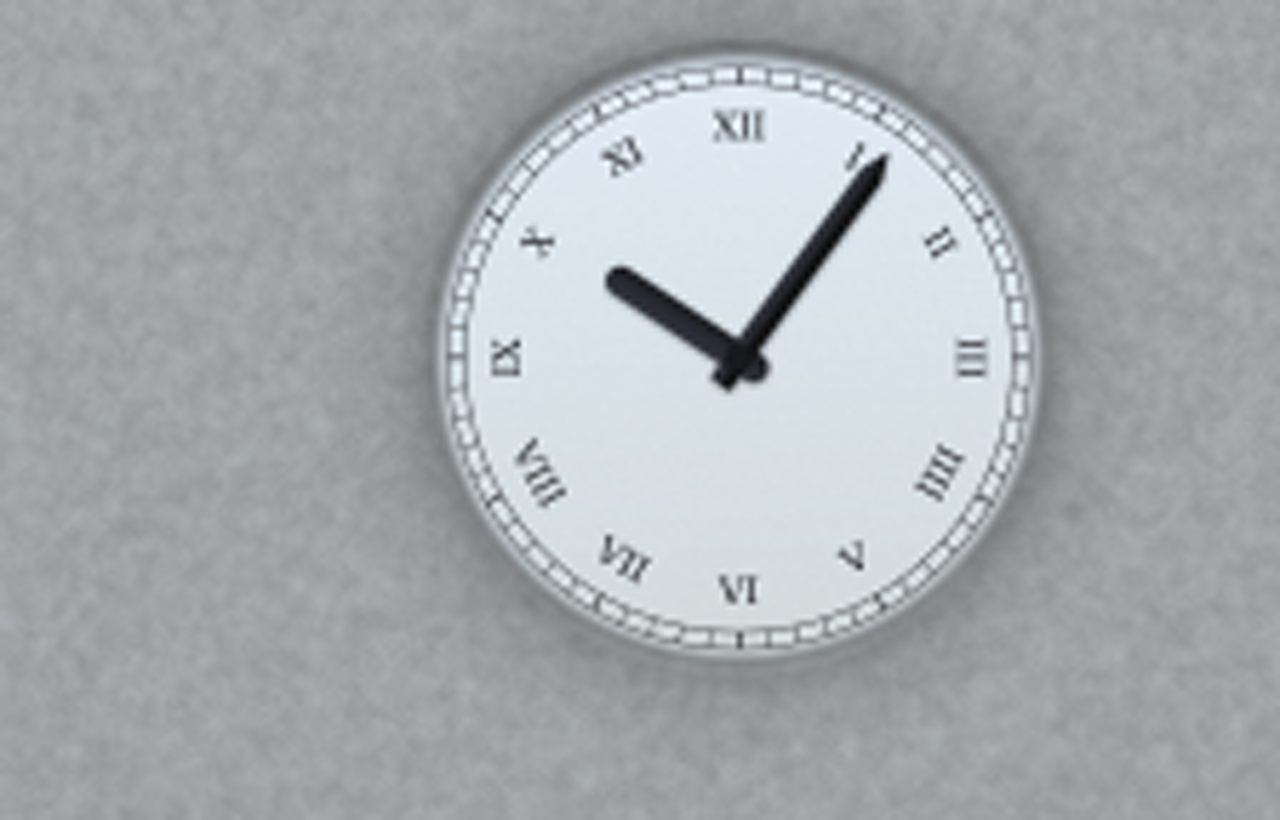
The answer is 10,06
